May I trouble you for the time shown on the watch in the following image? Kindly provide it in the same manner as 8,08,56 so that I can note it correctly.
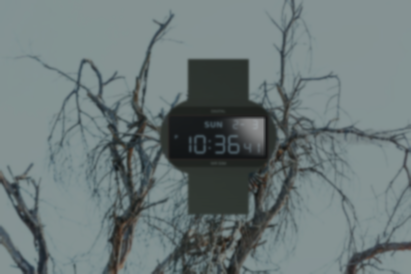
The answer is 10,36,41
